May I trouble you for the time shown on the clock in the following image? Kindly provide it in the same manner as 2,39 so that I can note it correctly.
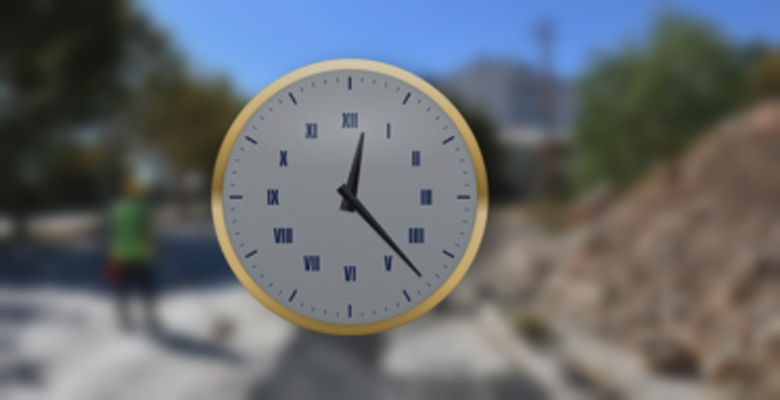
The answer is 12,23
